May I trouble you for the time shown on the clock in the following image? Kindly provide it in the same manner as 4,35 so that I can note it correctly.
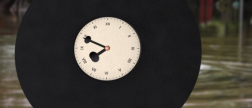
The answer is 7,49
